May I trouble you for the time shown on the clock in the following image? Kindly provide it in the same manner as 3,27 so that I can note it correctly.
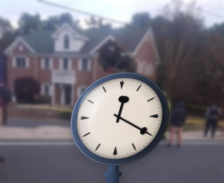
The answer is 12,20
